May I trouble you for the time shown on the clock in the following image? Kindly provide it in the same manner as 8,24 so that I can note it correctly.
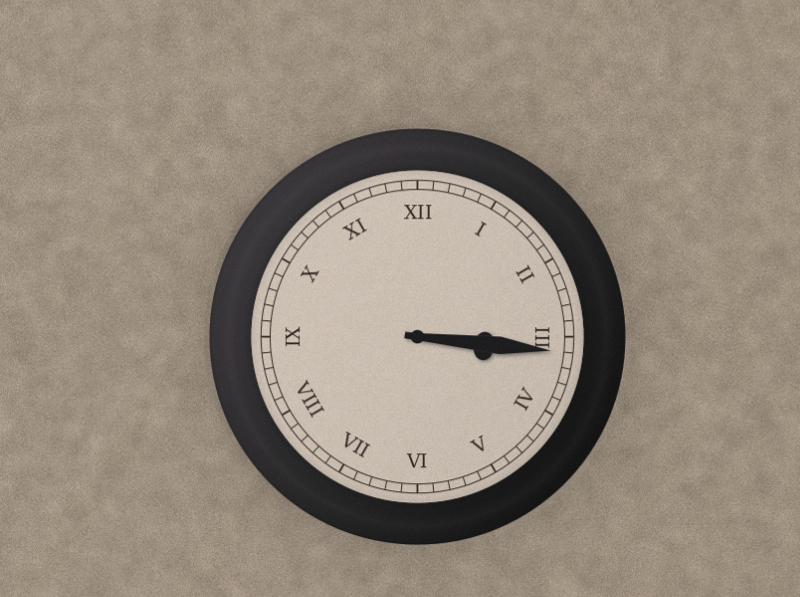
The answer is 3,16
